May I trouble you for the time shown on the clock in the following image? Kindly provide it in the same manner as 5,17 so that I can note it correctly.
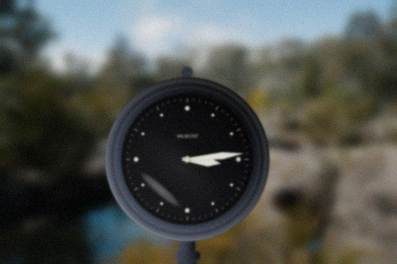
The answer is 3,14
